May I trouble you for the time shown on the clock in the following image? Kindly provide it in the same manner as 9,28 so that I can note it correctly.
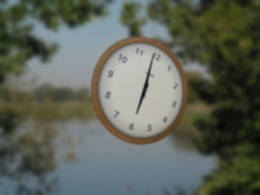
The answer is 5,59
